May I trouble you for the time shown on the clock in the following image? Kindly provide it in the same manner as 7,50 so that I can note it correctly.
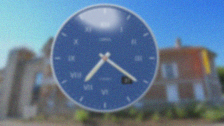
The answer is 7,21
